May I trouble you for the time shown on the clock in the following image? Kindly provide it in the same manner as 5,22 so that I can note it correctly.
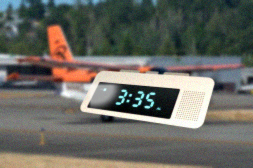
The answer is 3,35
